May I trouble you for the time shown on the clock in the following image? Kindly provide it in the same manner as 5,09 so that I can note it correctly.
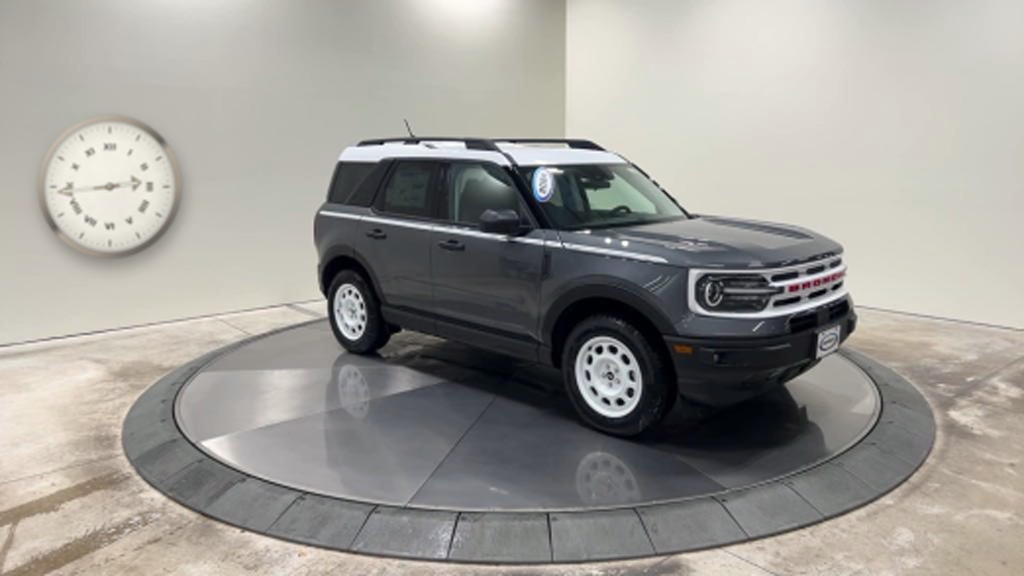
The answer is 2,44
